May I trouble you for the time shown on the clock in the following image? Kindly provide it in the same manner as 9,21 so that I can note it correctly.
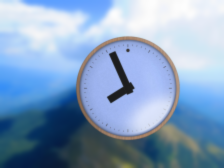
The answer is 7,56
